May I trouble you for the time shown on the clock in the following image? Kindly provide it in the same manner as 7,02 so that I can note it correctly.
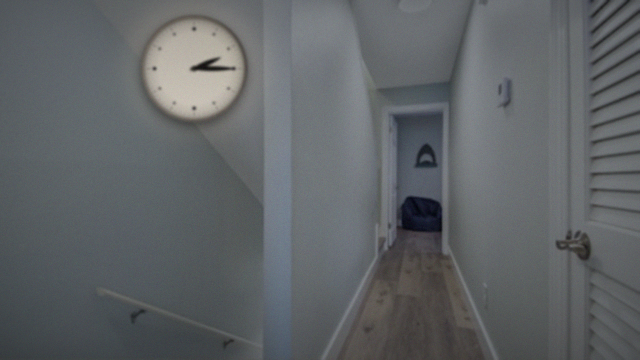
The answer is 2,15
